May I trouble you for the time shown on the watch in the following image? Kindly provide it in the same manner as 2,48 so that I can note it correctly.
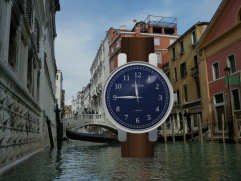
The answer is 11,45
